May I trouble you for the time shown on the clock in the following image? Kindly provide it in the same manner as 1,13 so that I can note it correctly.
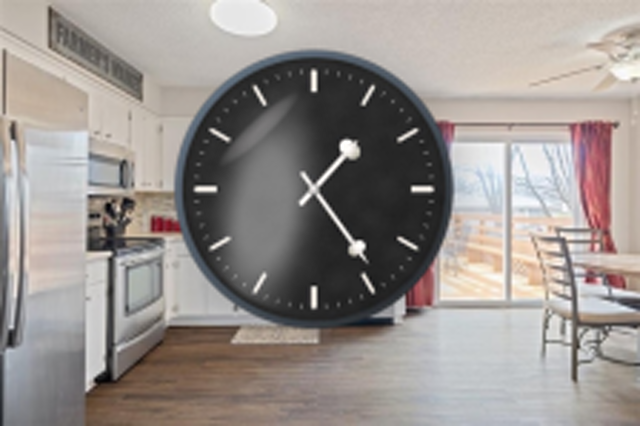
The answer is 1,24
